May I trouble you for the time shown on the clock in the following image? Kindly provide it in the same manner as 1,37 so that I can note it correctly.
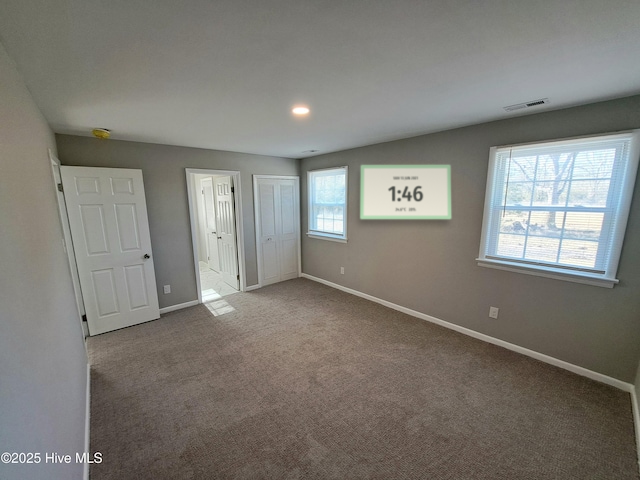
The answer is 1,46
